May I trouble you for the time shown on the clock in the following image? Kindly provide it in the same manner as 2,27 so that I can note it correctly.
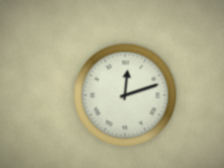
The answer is 12,12
